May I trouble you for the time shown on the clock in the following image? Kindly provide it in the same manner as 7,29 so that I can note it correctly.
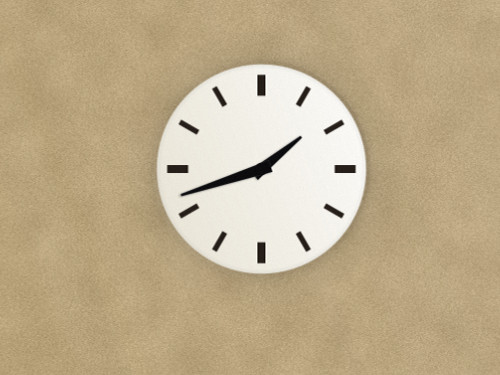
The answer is 1,42
